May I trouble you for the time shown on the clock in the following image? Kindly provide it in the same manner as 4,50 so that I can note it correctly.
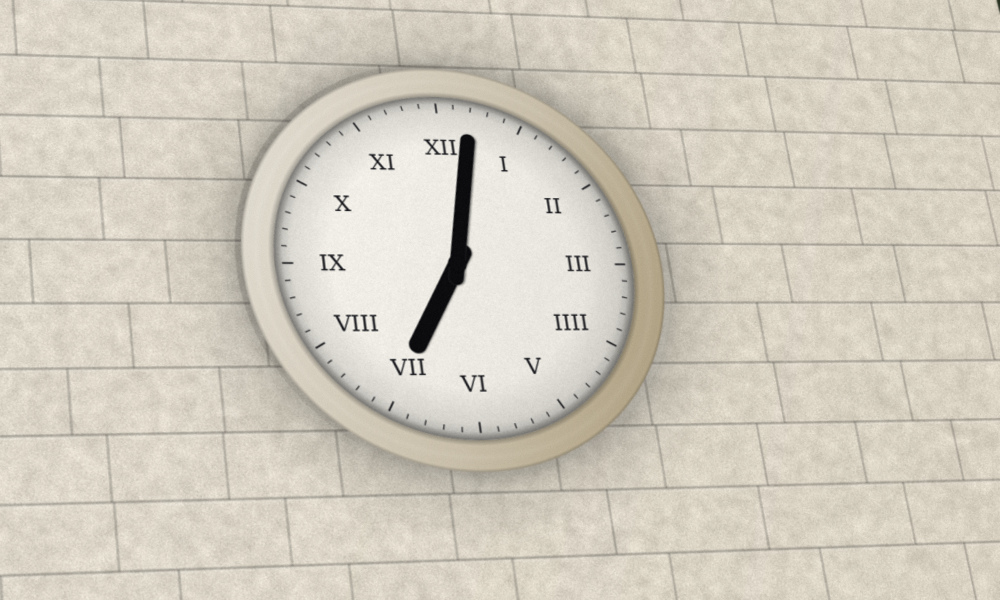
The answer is 7,02
